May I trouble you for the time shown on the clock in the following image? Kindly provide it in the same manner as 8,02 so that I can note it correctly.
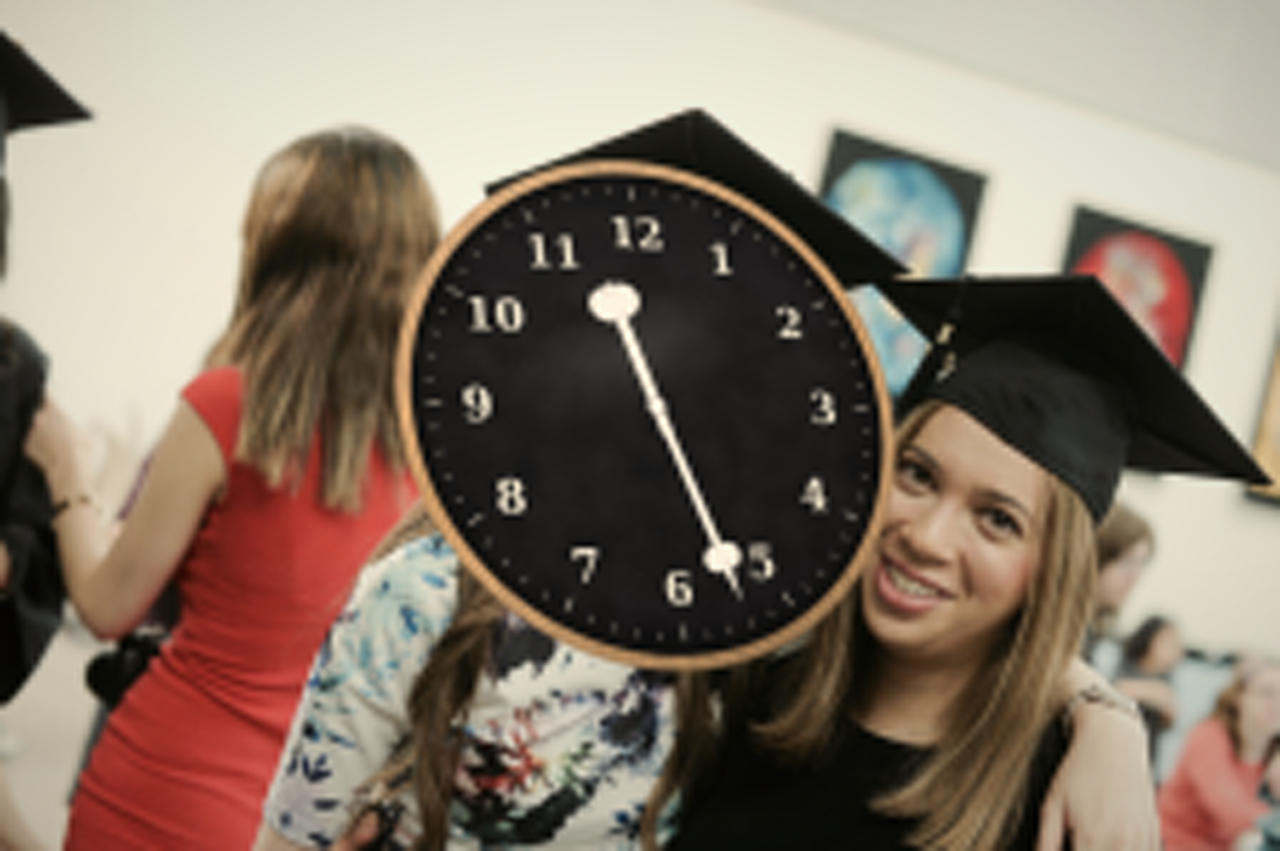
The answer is 11,27
